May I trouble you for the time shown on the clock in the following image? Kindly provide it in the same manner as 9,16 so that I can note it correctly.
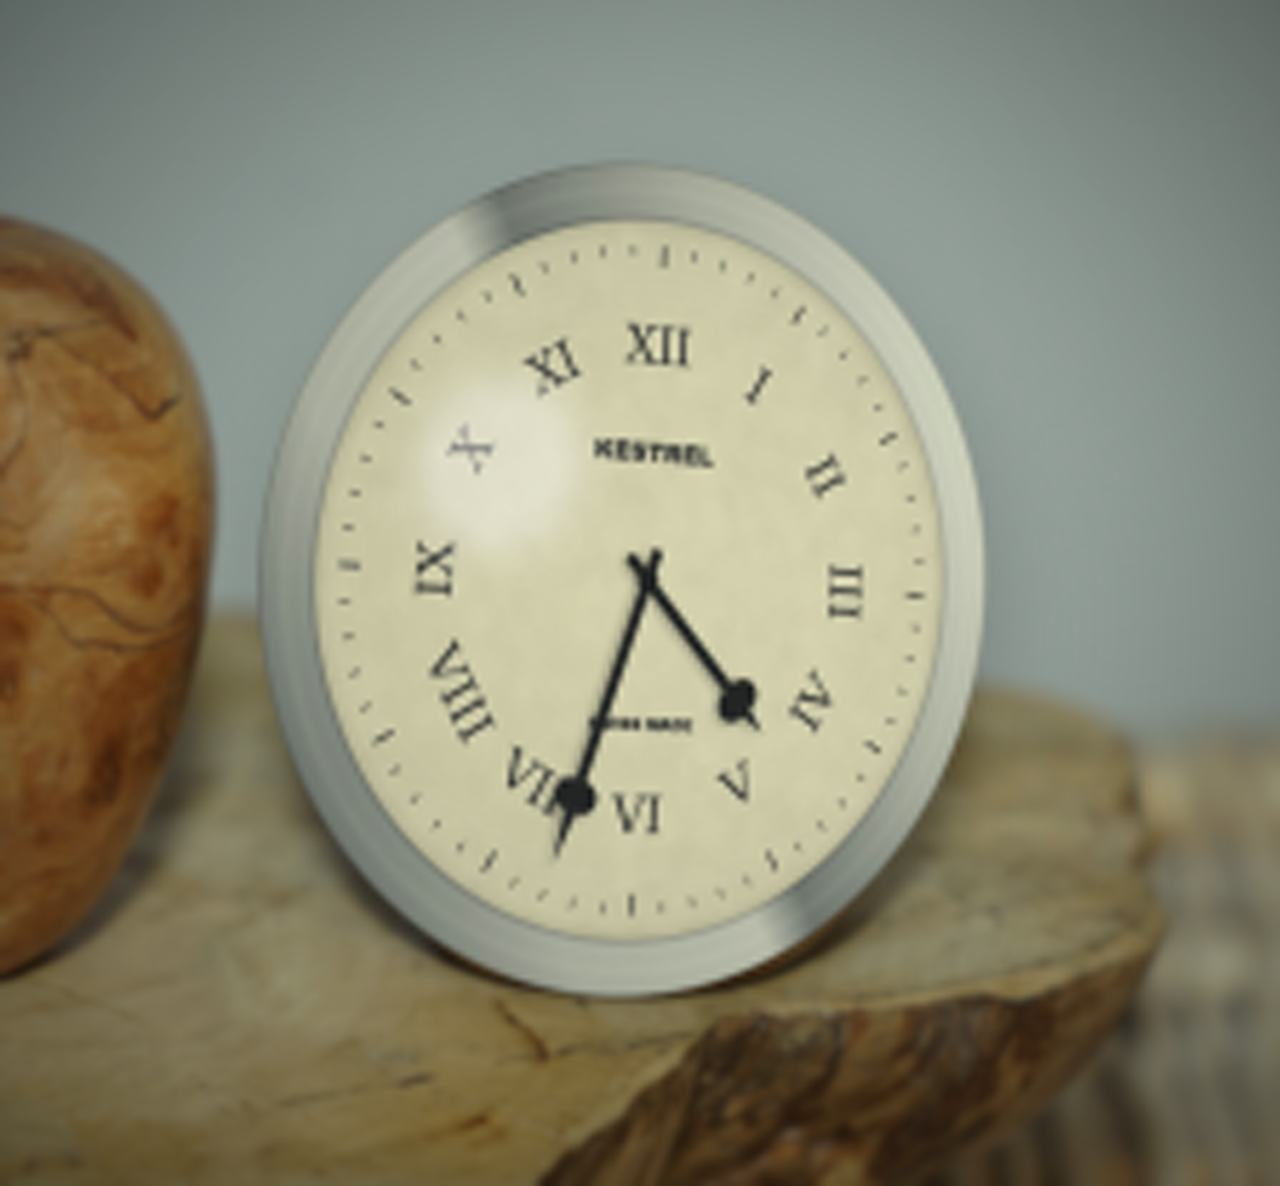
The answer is 4,33
